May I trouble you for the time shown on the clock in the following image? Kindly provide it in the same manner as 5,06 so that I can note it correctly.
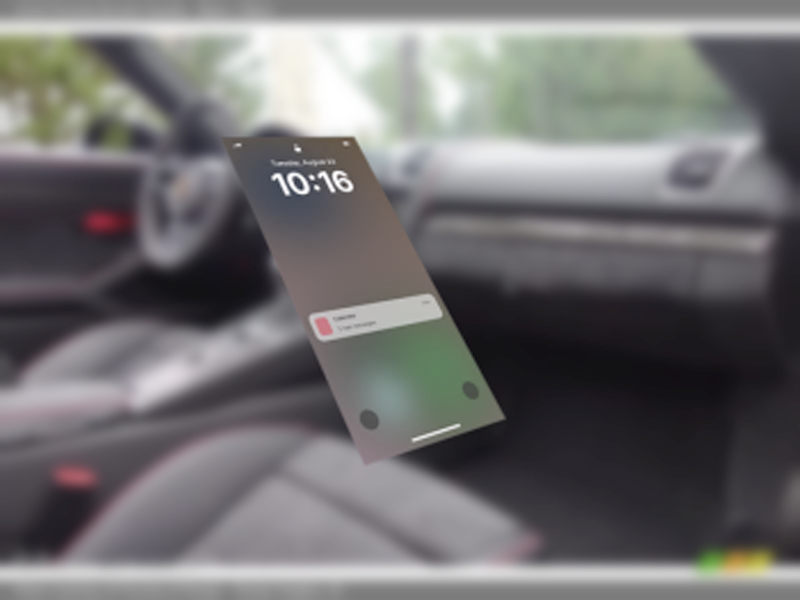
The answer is 10,16
